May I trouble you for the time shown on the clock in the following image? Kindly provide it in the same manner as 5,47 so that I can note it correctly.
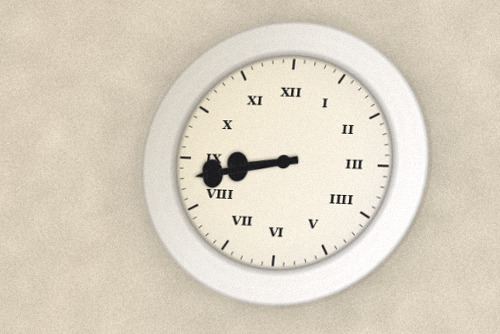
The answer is 8,43
